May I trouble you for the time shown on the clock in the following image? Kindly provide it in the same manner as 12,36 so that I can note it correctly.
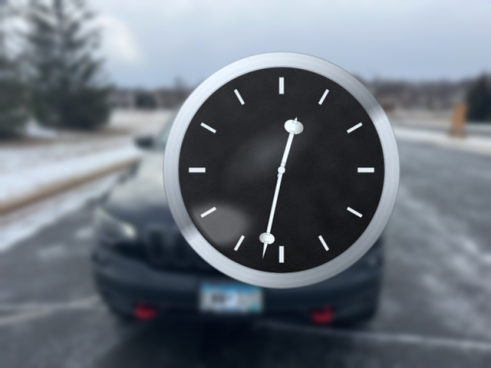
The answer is 12,32
